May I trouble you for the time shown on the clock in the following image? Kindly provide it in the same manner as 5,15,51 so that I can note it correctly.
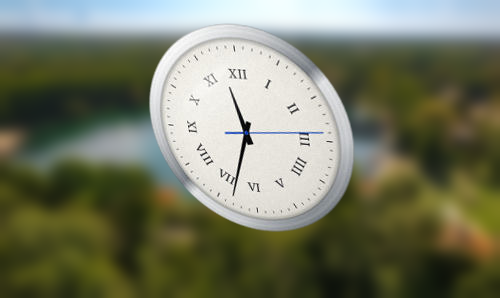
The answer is 11,33,14
